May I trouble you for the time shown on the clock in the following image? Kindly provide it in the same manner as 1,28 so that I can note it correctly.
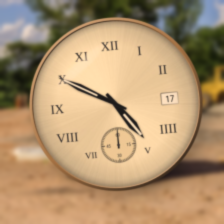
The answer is 4,50
